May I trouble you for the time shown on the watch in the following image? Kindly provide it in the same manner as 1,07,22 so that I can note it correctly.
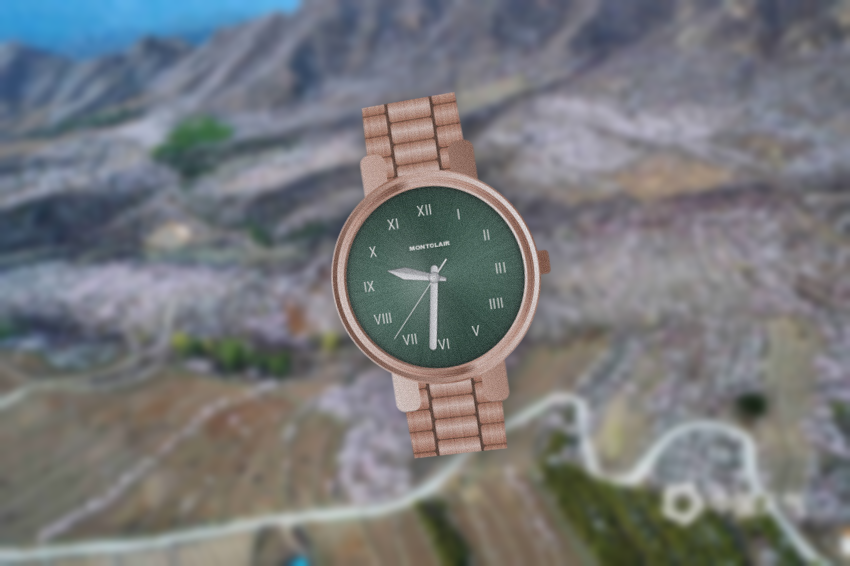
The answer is 9,31,37
